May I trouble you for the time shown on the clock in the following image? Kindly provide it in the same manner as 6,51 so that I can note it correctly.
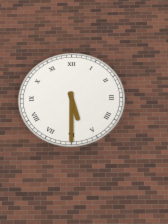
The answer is 5,30
